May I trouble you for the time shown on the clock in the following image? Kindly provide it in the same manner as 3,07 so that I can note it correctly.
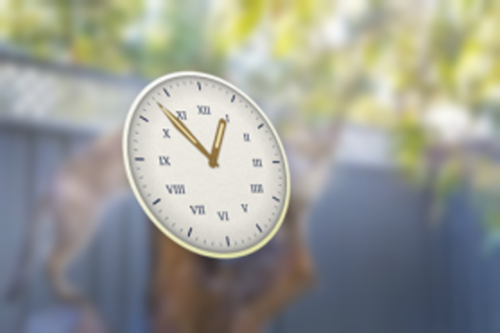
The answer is 12,53
